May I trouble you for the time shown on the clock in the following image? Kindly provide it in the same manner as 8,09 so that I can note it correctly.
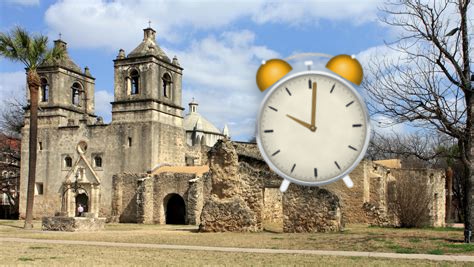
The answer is 10,01
